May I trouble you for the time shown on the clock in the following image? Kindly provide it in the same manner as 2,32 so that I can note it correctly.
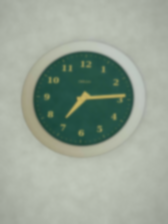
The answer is 7,14
